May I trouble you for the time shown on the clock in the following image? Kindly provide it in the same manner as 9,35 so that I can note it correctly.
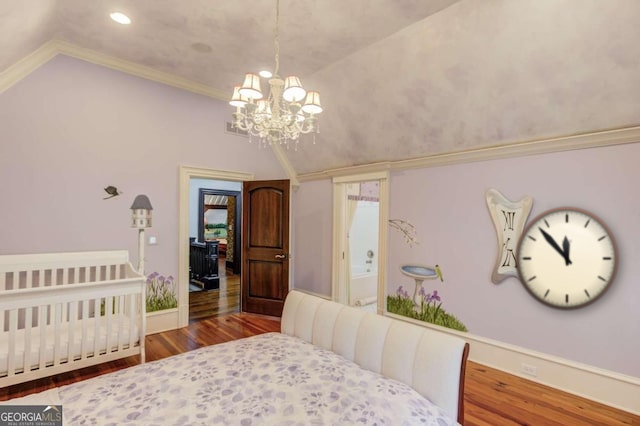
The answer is 11,53
